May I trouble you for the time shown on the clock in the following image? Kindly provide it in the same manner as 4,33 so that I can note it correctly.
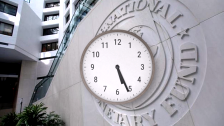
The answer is 5,26
